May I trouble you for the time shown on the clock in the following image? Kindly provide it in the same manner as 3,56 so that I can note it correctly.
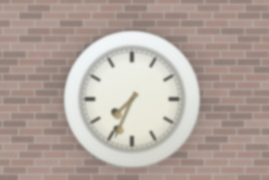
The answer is 7,34
